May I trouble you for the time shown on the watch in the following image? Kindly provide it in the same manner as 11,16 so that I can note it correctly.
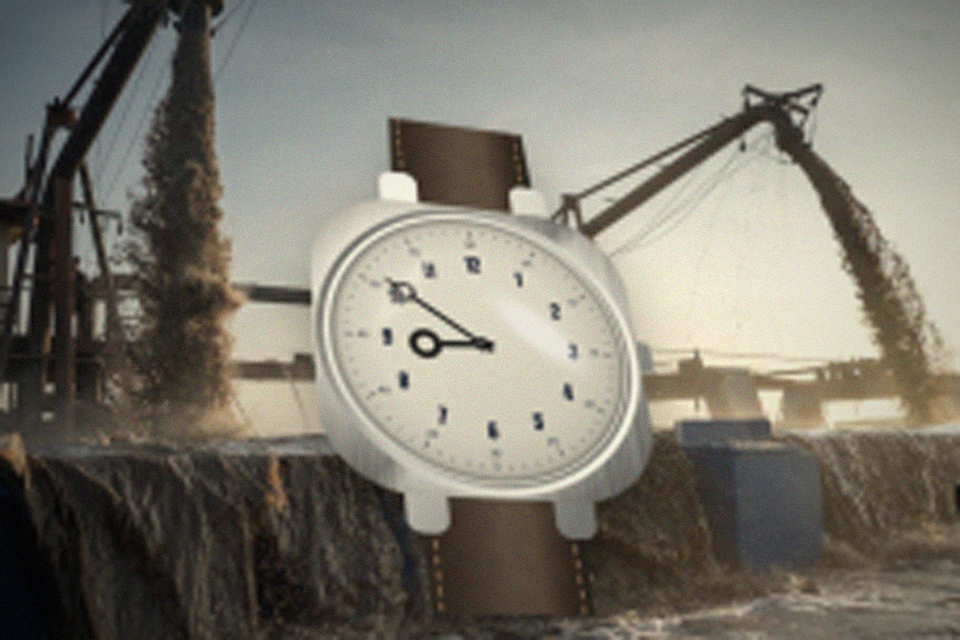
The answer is 8,51
